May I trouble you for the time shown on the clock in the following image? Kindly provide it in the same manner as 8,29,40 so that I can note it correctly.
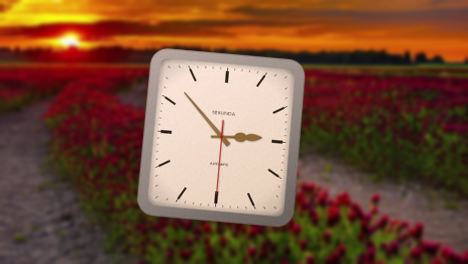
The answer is 2,52,30
